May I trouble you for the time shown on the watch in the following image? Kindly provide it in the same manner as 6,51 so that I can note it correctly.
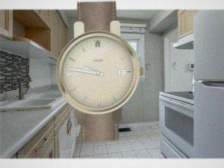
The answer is 9,47
